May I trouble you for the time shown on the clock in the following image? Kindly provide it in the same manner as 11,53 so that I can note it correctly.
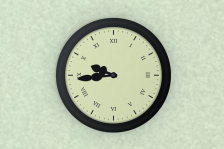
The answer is 9,44
